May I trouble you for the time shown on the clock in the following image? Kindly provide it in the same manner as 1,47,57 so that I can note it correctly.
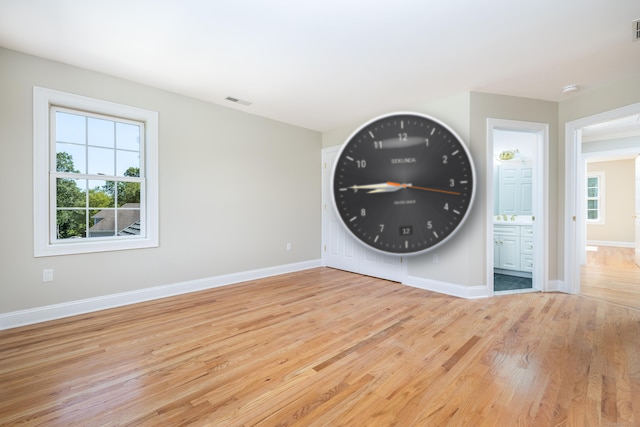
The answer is 8,45,17
